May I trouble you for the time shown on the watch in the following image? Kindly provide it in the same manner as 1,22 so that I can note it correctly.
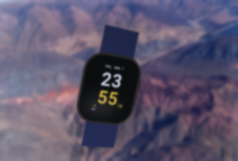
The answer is 23,55
